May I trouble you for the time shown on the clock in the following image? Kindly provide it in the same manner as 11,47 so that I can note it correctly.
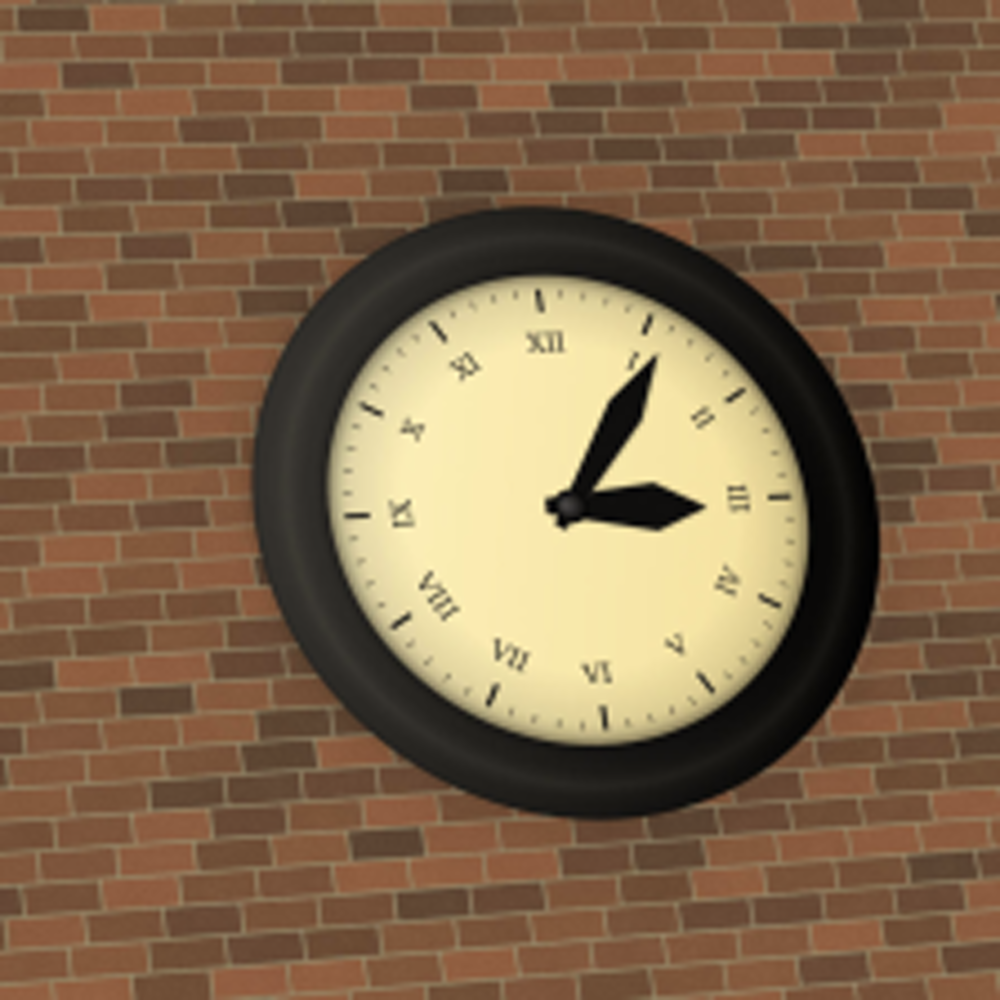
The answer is 3,06
